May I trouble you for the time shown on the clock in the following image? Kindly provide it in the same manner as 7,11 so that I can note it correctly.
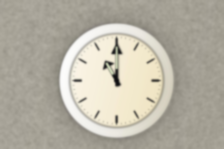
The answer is 11,00
